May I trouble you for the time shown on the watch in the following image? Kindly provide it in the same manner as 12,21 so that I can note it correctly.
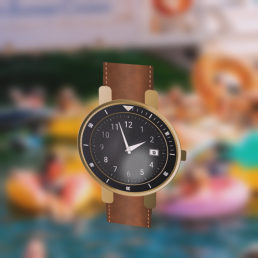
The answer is 1,57
